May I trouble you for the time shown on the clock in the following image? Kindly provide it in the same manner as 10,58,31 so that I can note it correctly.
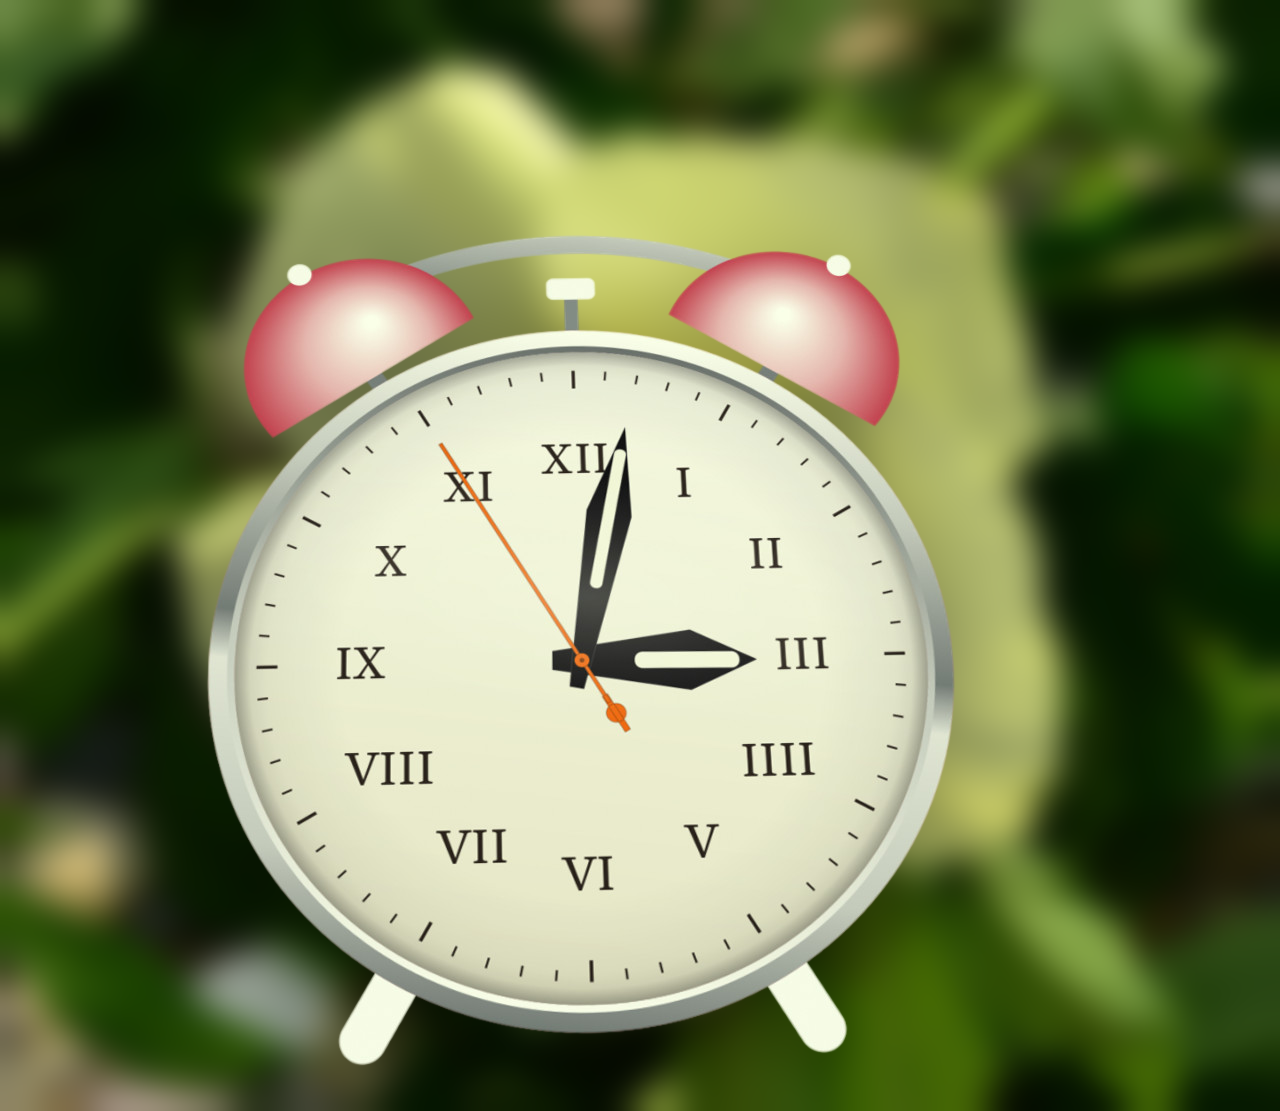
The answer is 3,01,55
